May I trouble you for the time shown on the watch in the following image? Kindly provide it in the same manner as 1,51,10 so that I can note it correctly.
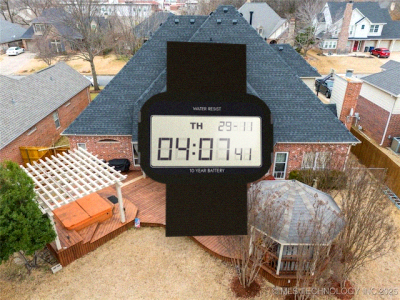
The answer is 4,07,41
